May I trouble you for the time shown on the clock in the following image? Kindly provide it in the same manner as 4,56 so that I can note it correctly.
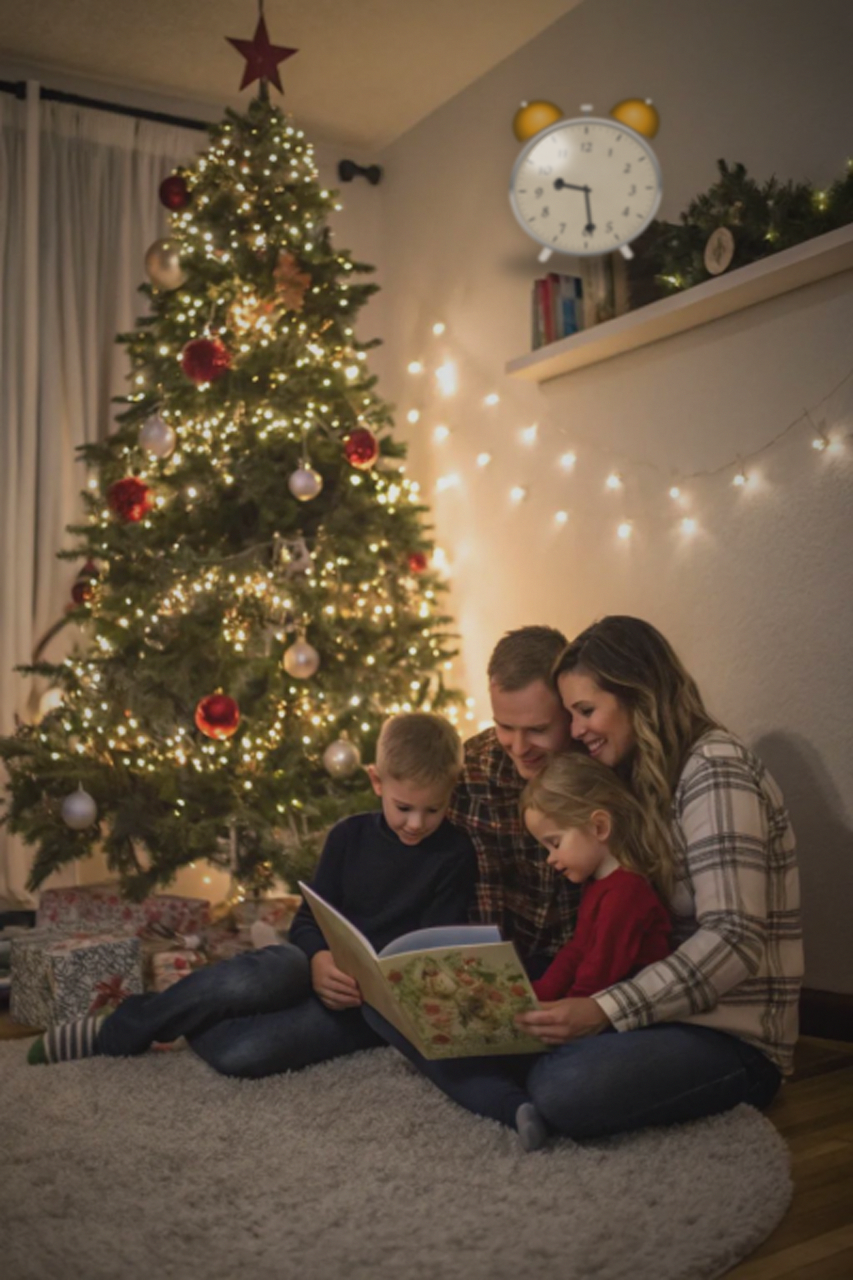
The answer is 9,29
